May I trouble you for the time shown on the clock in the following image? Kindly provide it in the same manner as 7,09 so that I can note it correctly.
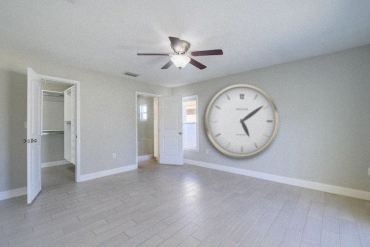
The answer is 5,09
